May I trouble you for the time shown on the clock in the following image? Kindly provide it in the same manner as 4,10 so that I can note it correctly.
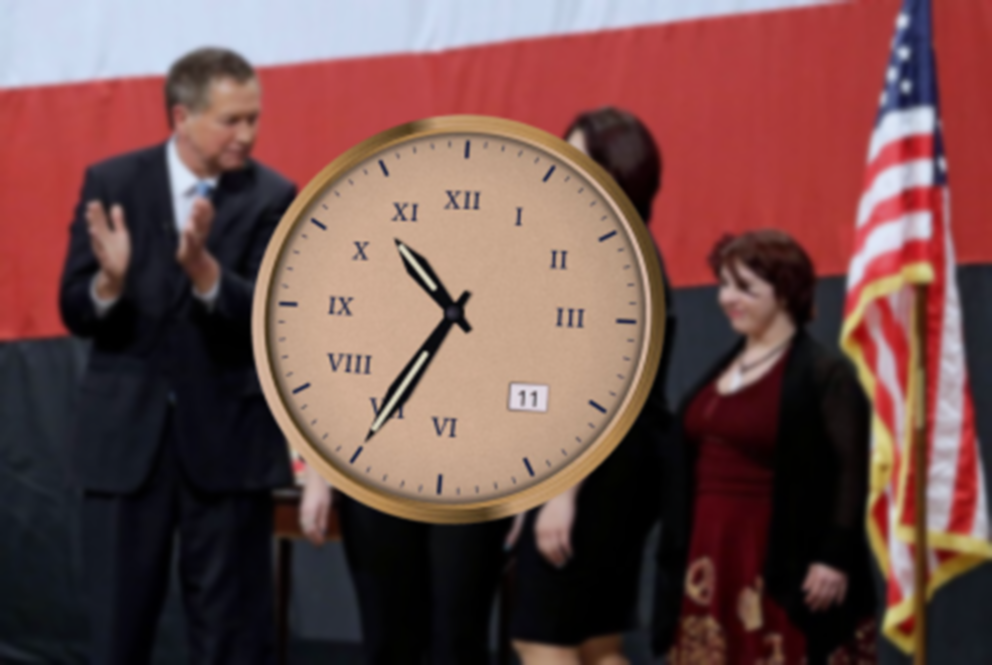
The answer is 10,35
